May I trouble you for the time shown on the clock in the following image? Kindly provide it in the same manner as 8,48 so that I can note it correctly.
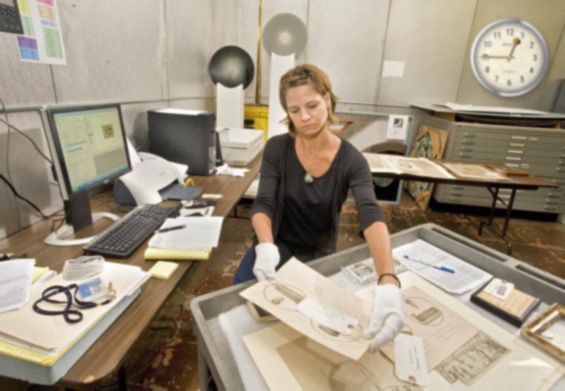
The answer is 12,45
